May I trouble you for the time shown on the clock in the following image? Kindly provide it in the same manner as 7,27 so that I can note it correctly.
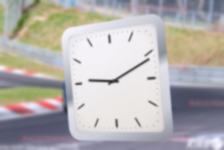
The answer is 9,11
